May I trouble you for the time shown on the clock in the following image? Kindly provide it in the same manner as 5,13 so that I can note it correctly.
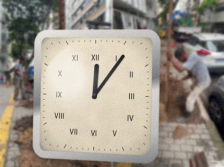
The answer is 12,06
